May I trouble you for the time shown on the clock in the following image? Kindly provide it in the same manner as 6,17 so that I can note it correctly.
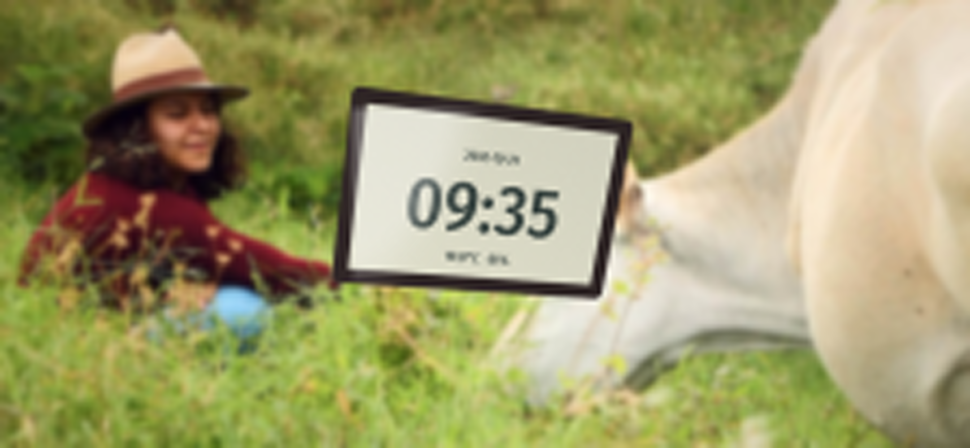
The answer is 9,35
